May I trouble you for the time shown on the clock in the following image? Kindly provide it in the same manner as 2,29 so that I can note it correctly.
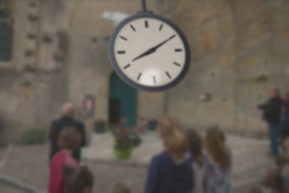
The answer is 8,10
